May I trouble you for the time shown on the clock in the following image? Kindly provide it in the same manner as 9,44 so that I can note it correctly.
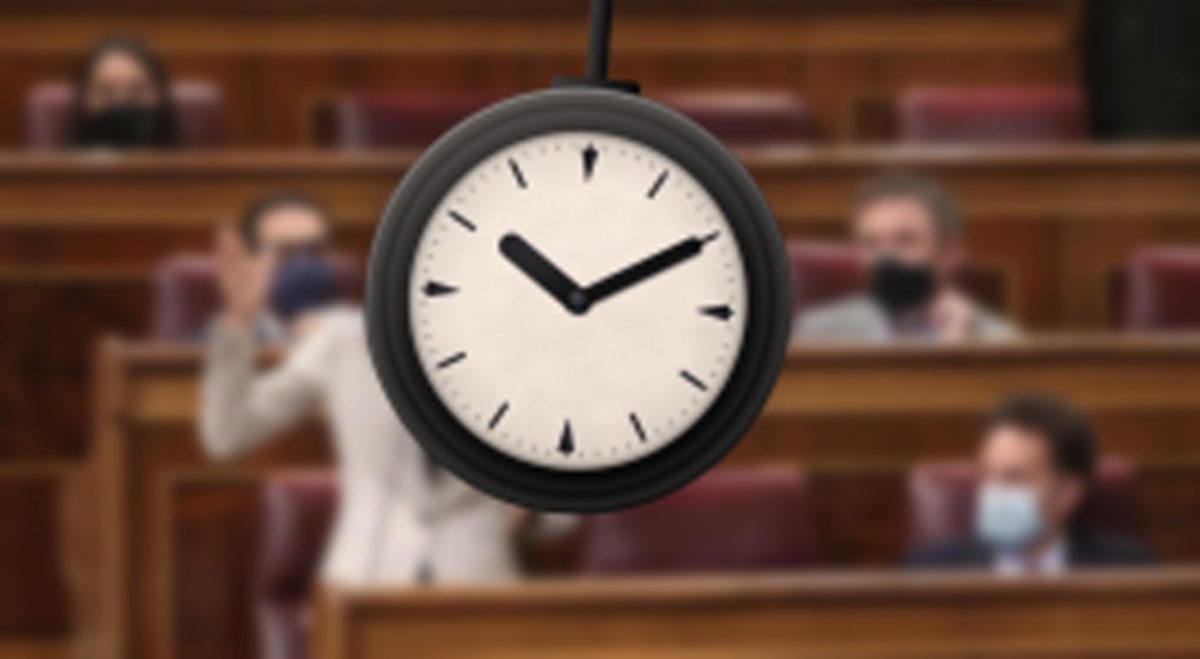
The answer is 10,10
